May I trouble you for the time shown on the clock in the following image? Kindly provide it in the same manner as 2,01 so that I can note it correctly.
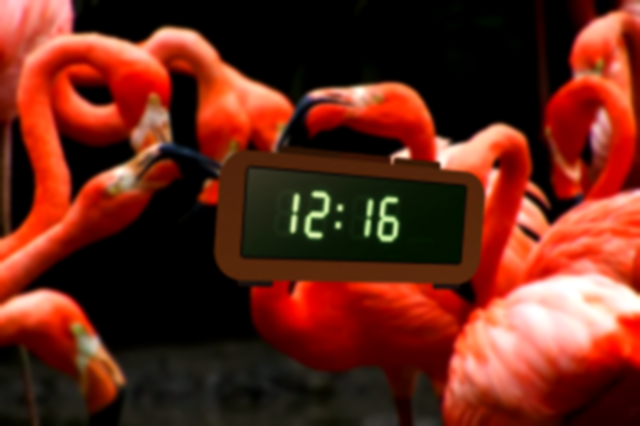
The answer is 12,16
